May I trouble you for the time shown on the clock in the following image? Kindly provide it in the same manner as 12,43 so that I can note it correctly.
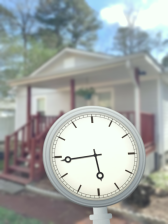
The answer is 5,44
